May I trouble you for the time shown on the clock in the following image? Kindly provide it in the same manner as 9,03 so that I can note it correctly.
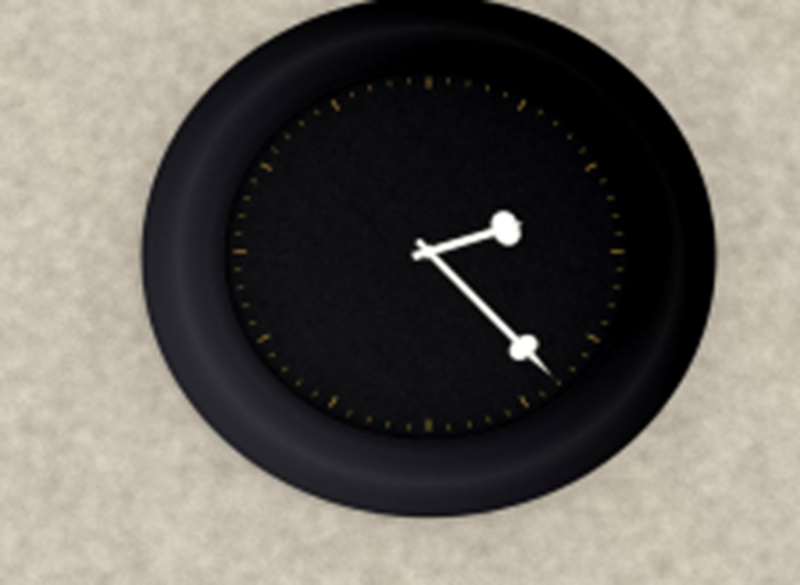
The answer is 2,23
